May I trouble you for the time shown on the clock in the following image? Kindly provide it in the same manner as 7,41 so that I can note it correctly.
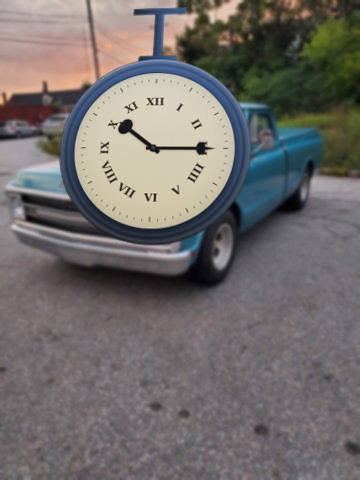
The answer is 10,15
